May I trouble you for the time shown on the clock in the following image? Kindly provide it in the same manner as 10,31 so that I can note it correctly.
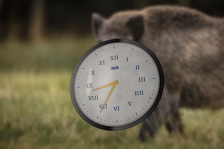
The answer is 8,35
